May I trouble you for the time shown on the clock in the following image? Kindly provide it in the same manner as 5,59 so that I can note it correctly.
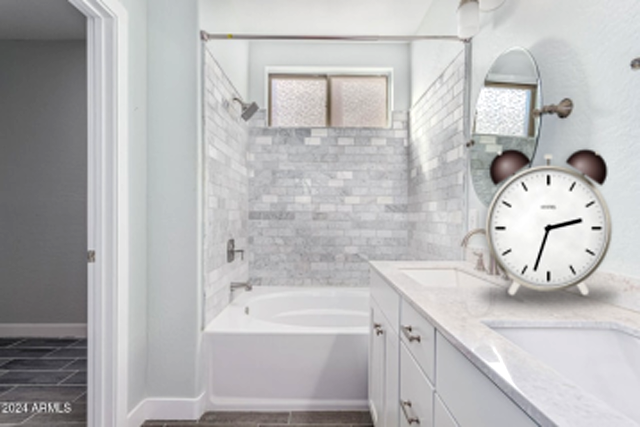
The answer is 2,33
